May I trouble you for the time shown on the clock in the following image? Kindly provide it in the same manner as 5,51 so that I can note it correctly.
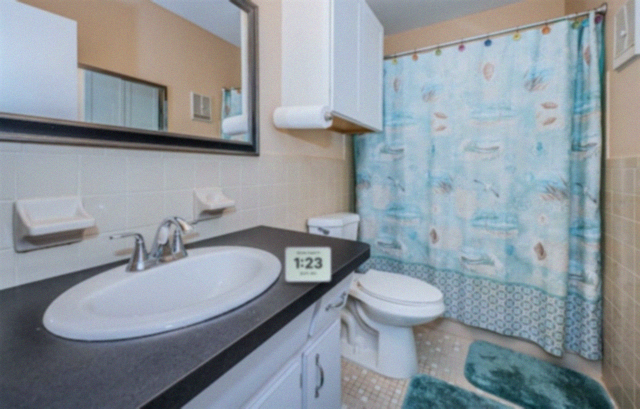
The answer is 1,23
